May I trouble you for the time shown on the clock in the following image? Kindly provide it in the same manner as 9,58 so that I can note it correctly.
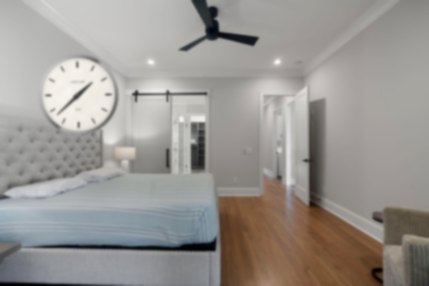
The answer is 1,38
